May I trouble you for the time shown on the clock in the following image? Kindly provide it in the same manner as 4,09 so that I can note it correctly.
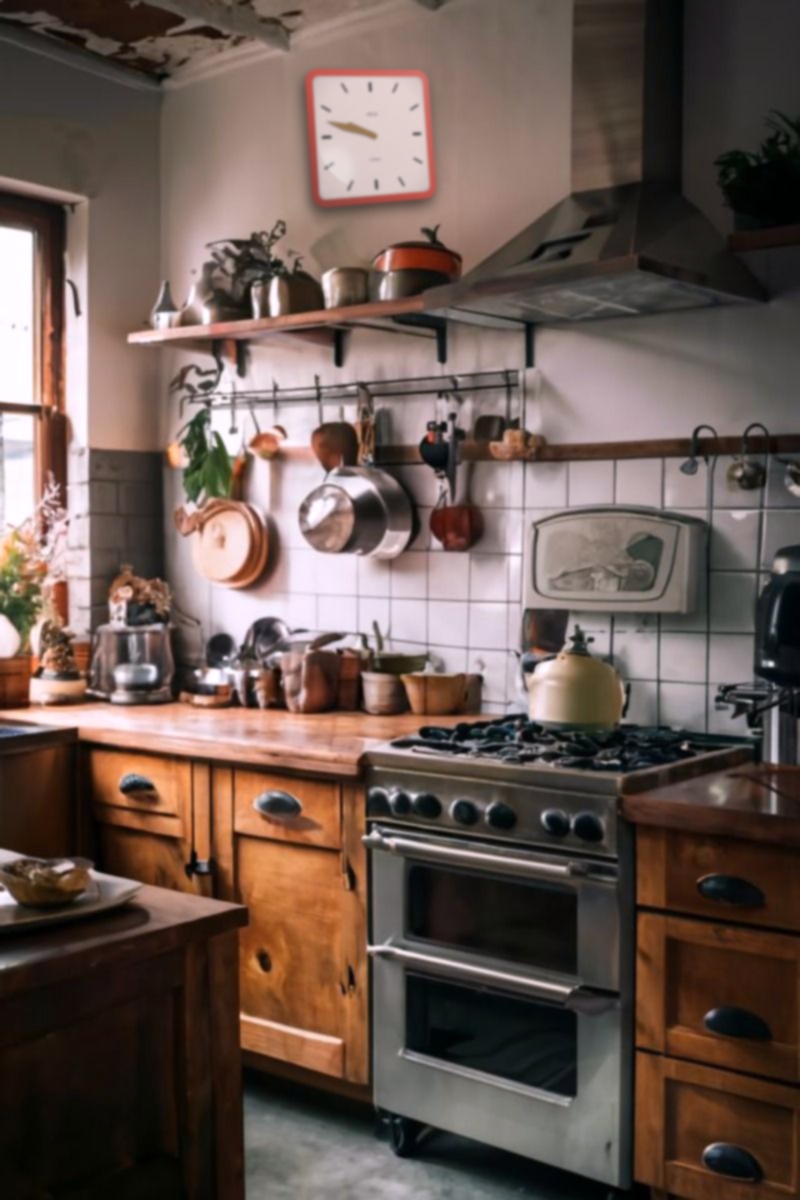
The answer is 9,48
